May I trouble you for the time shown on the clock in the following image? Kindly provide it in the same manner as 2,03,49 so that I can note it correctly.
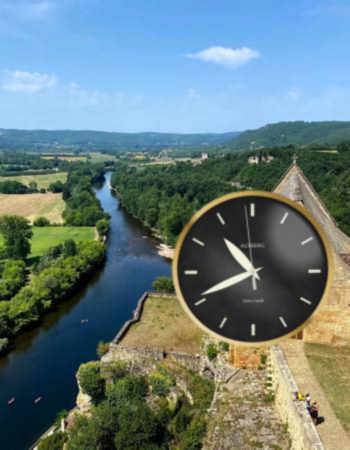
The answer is 10,40,59
